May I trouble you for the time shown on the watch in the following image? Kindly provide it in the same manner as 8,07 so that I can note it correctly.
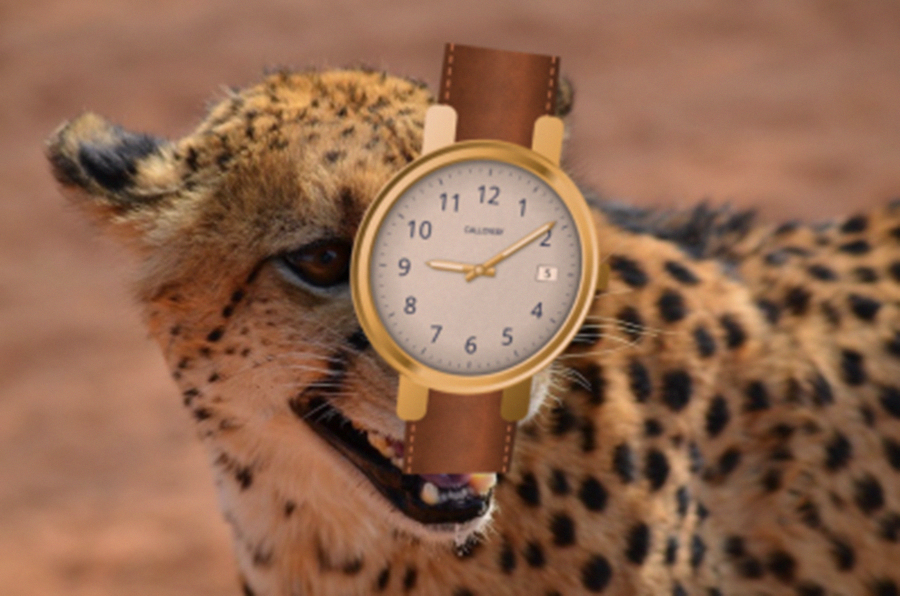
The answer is 9,09
